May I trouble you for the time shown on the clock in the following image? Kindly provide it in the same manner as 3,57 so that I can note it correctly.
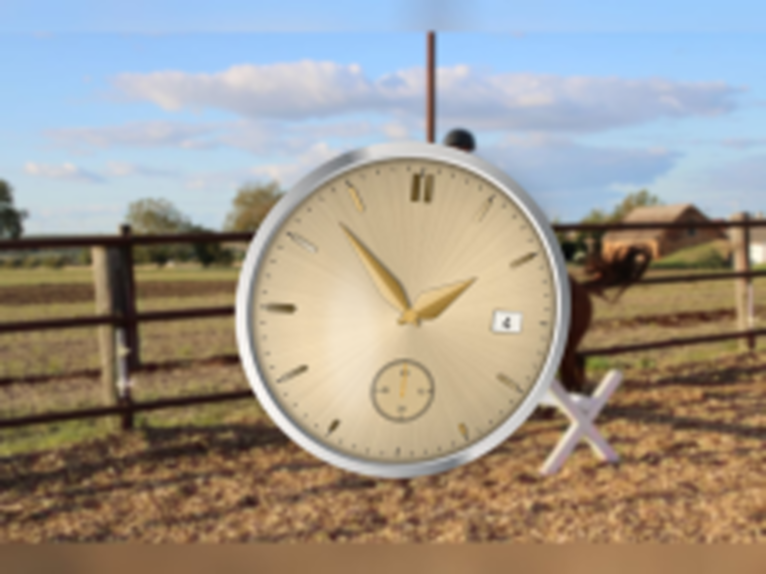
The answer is 1,53
